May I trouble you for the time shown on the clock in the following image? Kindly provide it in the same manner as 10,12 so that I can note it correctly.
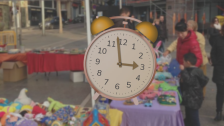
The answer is 2,58
